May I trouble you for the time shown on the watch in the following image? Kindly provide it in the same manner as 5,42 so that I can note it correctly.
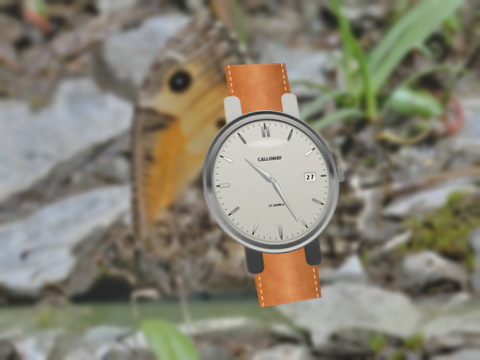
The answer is 10,26
